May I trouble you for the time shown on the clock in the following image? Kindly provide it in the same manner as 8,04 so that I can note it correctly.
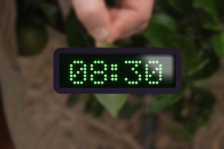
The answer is 8,30
